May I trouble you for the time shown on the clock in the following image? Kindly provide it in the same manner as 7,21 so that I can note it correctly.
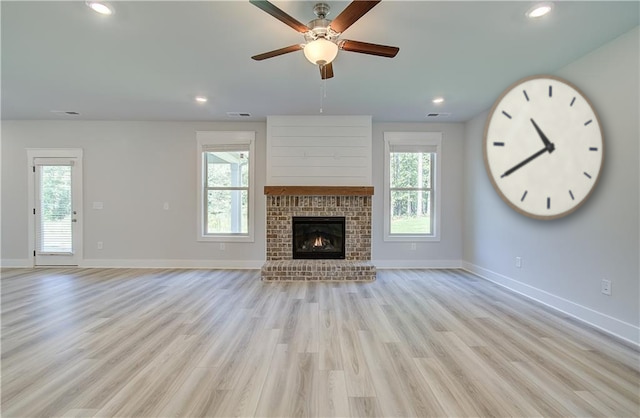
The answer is 10,40
